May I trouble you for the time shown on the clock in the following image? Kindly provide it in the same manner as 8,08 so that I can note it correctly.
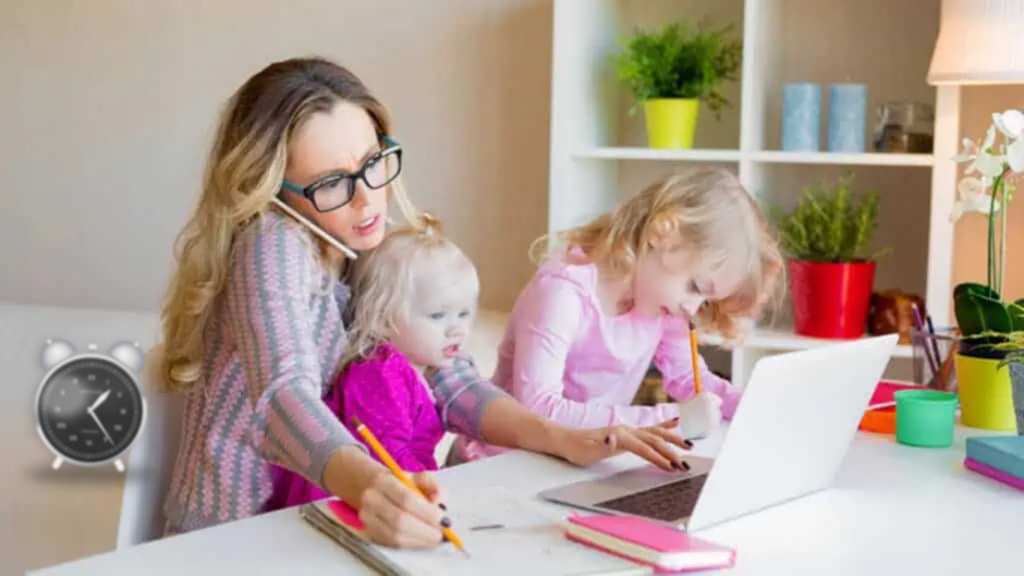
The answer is 1,24
